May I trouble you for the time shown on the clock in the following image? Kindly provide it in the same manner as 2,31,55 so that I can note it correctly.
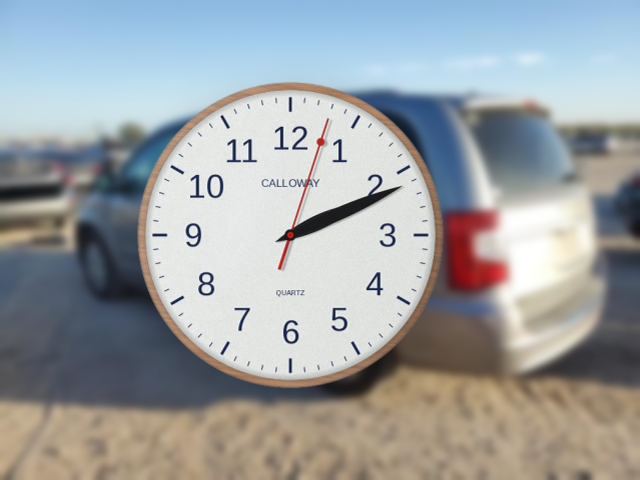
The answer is 2,11,03
